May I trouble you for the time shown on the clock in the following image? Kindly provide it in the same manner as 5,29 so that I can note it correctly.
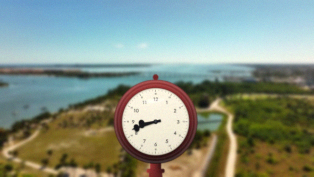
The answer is 8,42
